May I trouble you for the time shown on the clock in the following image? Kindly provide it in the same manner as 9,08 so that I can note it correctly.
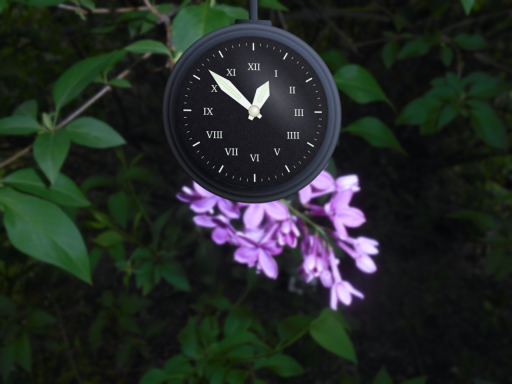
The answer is 12,52
